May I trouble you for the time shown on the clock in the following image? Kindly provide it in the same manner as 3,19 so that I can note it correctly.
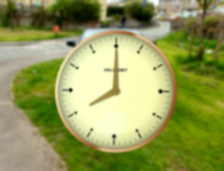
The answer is 8,00
